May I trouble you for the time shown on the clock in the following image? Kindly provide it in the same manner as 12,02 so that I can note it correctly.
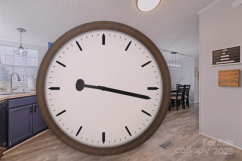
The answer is 9,17
